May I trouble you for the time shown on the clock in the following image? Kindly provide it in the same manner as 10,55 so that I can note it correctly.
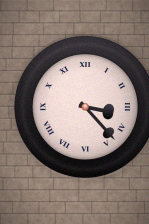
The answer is 3,23
